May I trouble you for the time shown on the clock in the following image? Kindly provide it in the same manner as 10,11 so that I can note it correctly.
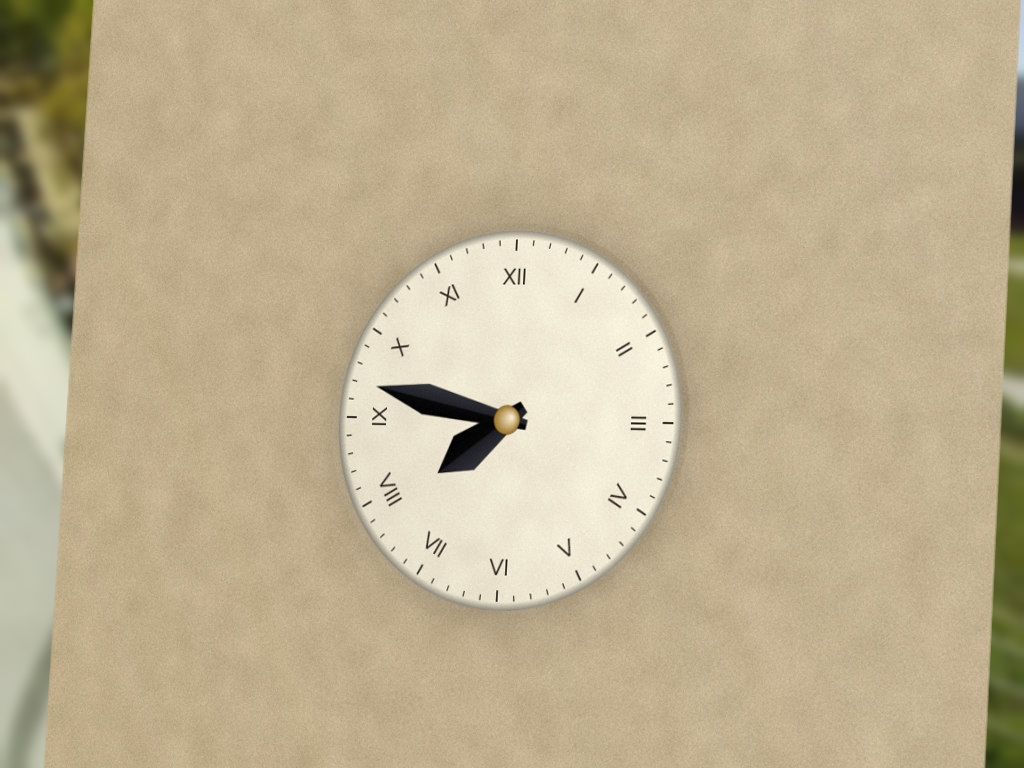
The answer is 7,47
